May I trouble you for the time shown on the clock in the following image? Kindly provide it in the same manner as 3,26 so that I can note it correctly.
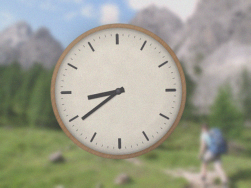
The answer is 8,39
